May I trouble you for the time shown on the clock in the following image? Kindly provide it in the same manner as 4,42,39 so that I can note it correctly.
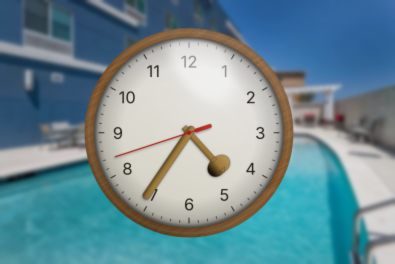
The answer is 4,35,42
